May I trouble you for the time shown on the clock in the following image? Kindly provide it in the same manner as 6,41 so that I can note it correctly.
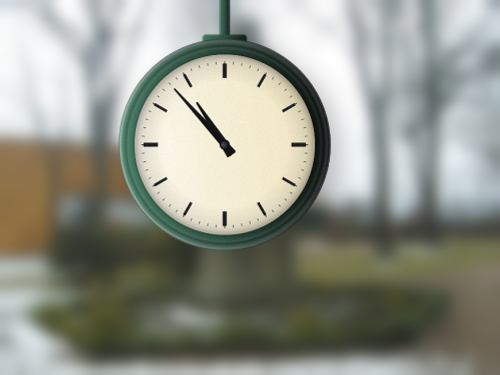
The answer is 10,53
